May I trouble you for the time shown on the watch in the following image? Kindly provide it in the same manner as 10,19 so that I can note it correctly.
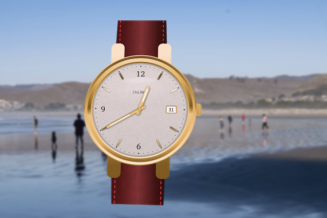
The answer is 12,40
